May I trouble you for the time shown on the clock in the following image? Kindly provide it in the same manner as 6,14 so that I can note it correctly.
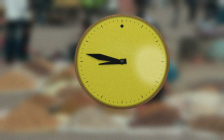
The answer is 8,47
